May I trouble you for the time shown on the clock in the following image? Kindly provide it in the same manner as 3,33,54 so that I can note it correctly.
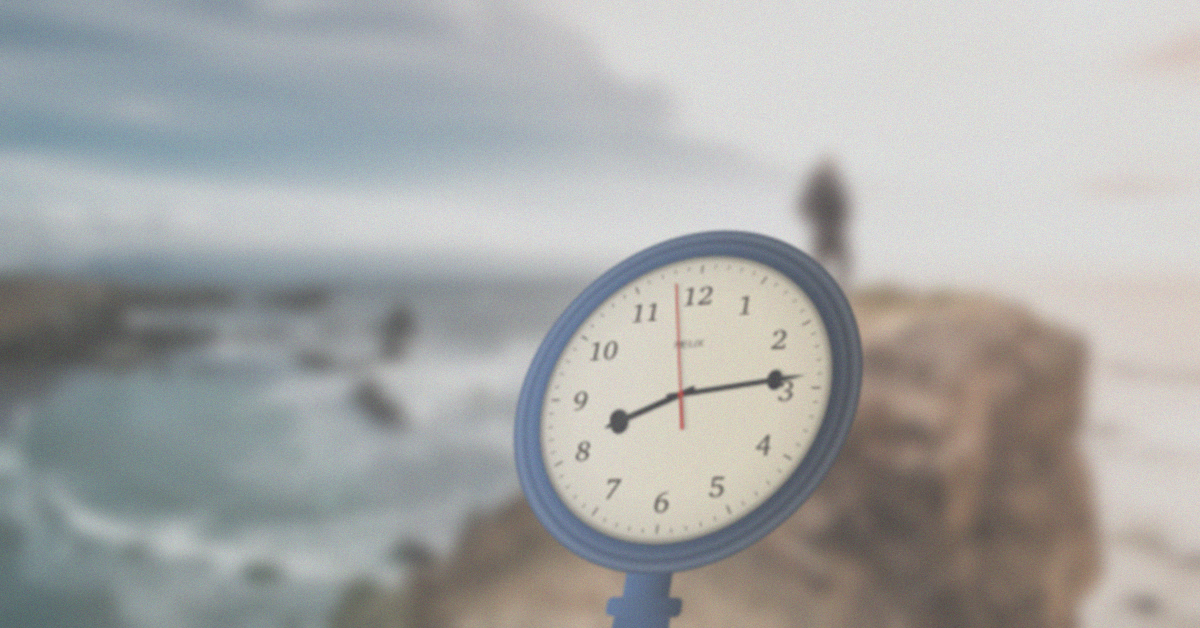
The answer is 8,13,58
